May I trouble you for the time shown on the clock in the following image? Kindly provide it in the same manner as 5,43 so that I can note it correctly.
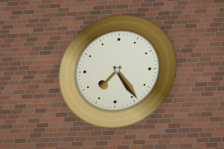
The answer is 7,24
